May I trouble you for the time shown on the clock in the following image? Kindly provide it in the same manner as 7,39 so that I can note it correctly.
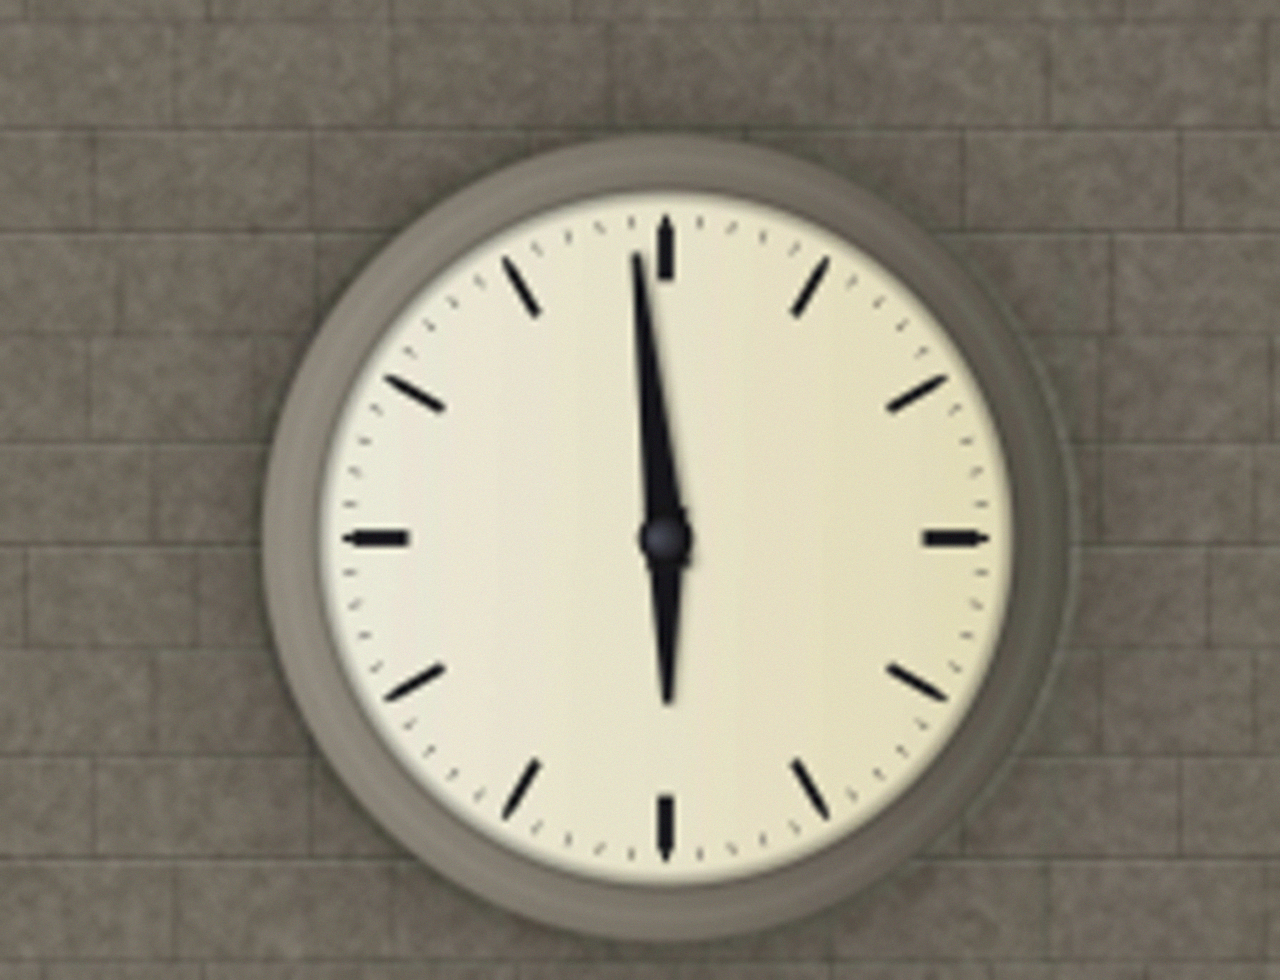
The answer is 5,59
